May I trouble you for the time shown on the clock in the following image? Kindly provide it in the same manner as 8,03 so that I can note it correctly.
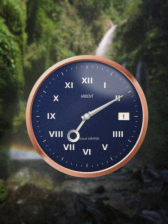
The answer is 7,10
